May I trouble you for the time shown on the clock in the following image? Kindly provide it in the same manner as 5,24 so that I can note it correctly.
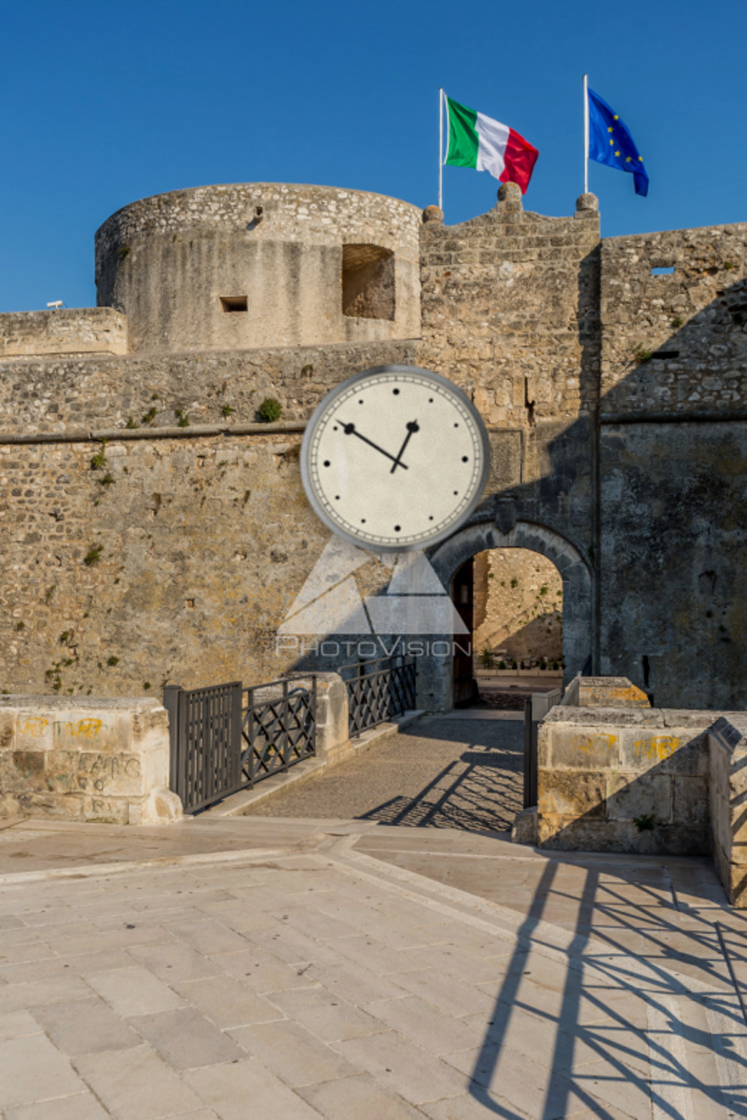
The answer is 12,51
